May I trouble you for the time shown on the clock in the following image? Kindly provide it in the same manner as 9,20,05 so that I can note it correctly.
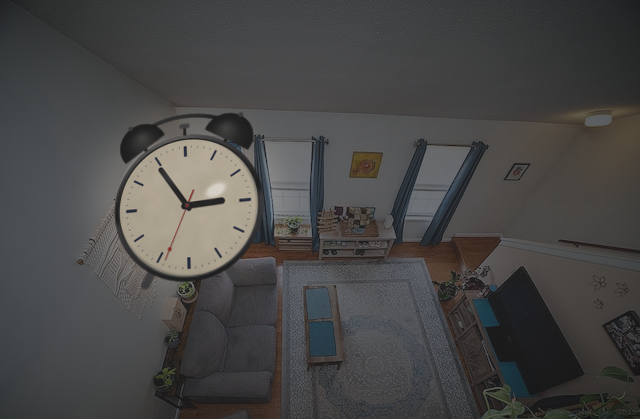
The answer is 2,54,34
